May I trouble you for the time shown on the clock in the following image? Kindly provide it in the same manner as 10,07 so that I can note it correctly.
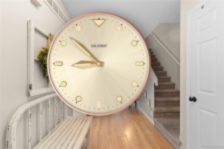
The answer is 8,52
